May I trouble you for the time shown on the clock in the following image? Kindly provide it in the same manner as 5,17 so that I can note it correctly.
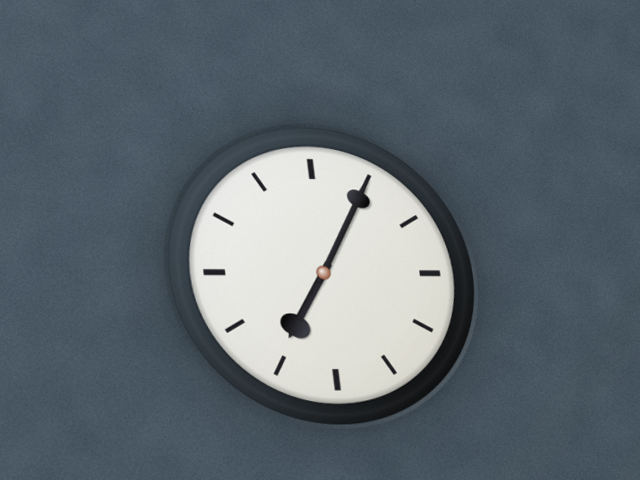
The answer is 7,05
